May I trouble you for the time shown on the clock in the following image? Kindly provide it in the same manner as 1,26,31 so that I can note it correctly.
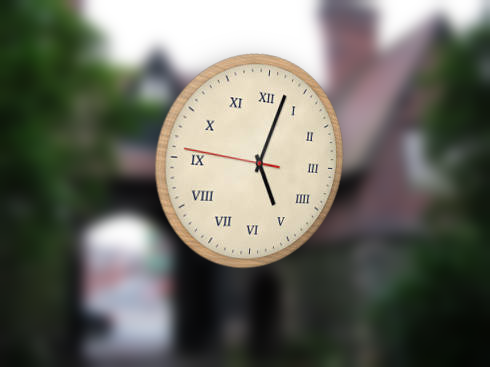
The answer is 5,02,46
